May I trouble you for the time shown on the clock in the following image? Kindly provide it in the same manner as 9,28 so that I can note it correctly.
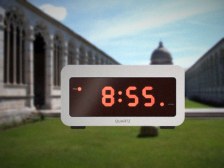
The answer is 8,55
